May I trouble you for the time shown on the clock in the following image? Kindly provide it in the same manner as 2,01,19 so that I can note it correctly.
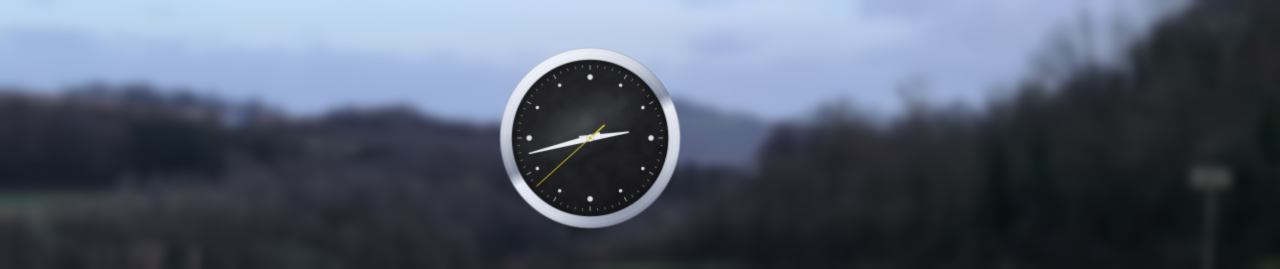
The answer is 2,42,38
